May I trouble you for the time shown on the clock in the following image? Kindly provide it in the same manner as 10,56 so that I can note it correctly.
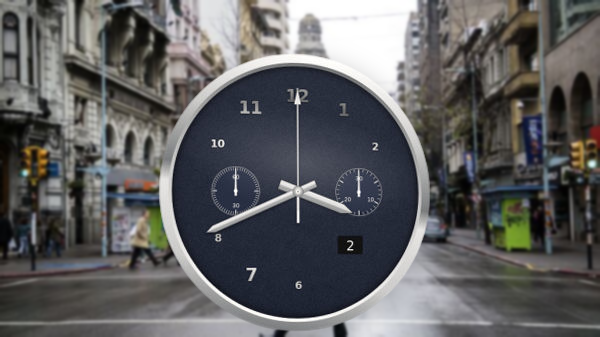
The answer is 3,41
